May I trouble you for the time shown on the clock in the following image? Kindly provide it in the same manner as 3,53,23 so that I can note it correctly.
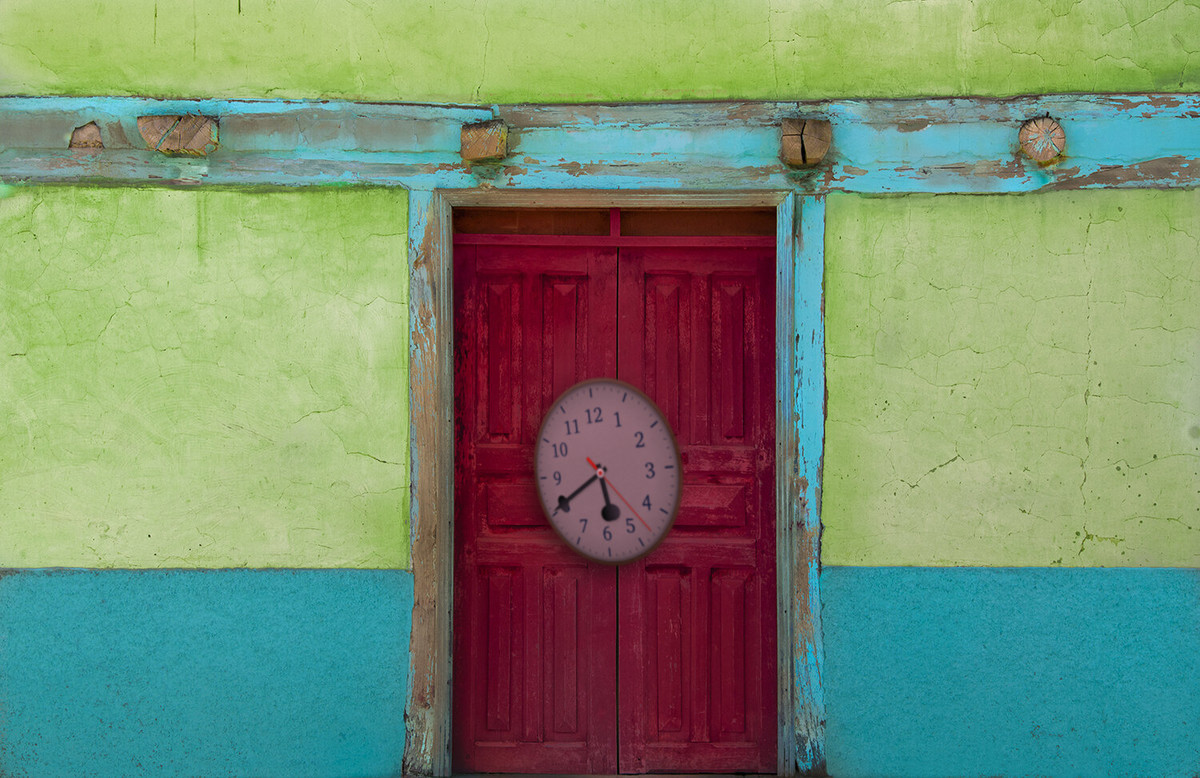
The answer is 5,40,23
